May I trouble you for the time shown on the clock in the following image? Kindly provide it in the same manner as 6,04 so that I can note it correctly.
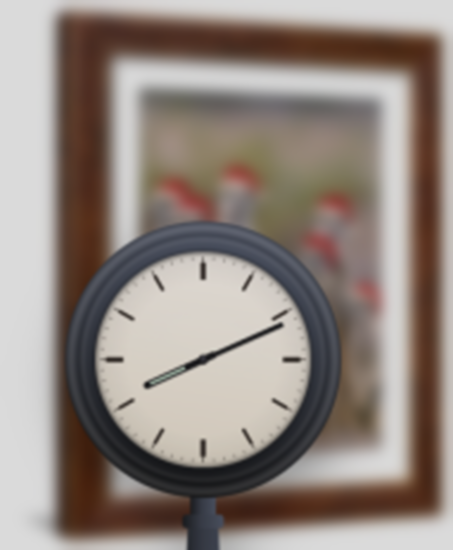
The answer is 8,11
